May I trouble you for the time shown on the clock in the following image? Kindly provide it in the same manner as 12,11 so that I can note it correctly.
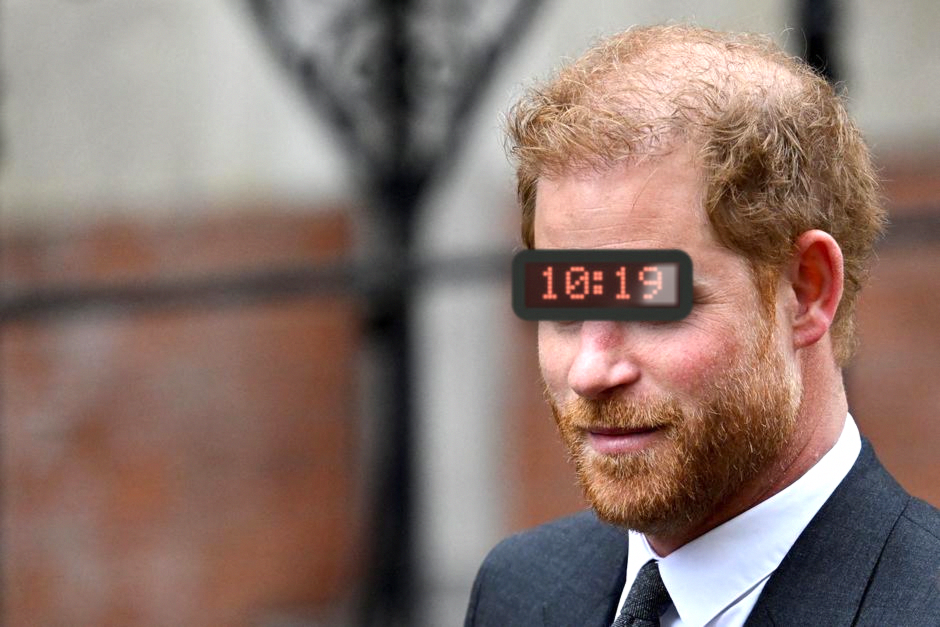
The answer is 10,19
